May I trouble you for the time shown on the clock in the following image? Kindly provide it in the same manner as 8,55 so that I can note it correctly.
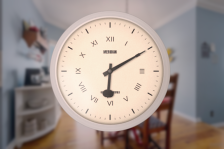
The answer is 6,10
